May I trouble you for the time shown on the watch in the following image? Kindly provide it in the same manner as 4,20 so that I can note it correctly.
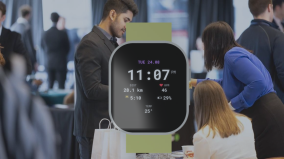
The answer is 11,07
